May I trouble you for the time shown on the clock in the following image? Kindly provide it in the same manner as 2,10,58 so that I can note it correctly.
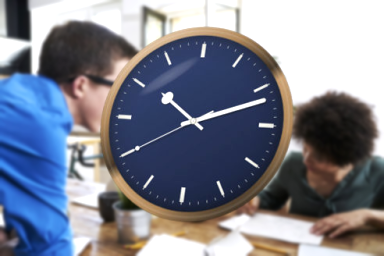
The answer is 10,11,40
